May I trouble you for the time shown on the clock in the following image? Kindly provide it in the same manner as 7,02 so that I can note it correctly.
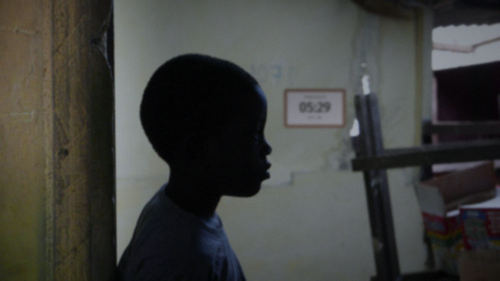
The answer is 5,29
